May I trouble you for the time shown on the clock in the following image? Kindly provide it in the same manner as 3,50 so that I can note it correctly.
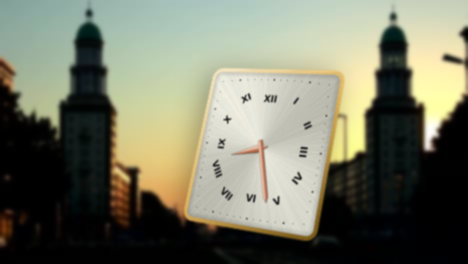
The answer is 8,27
